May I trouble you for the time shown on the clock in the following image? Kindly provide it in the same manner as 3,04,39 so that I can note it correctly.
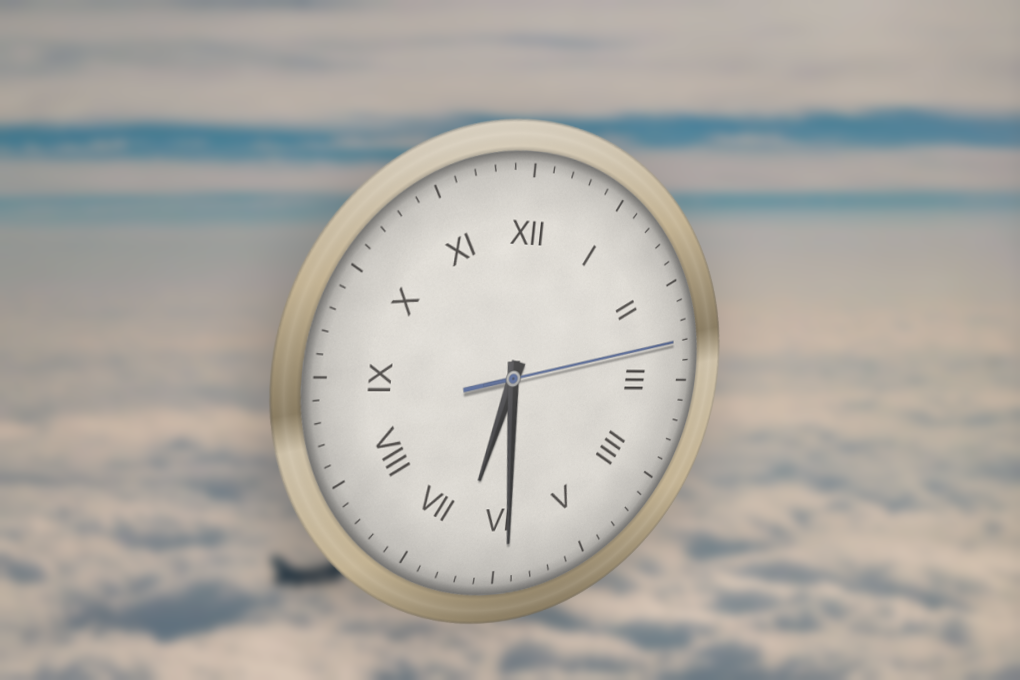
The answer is 6,29,13
